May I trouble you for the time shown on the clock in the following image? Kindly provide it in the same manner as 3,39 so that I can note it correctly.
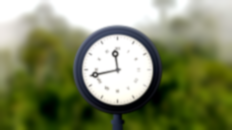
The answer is 11,43
